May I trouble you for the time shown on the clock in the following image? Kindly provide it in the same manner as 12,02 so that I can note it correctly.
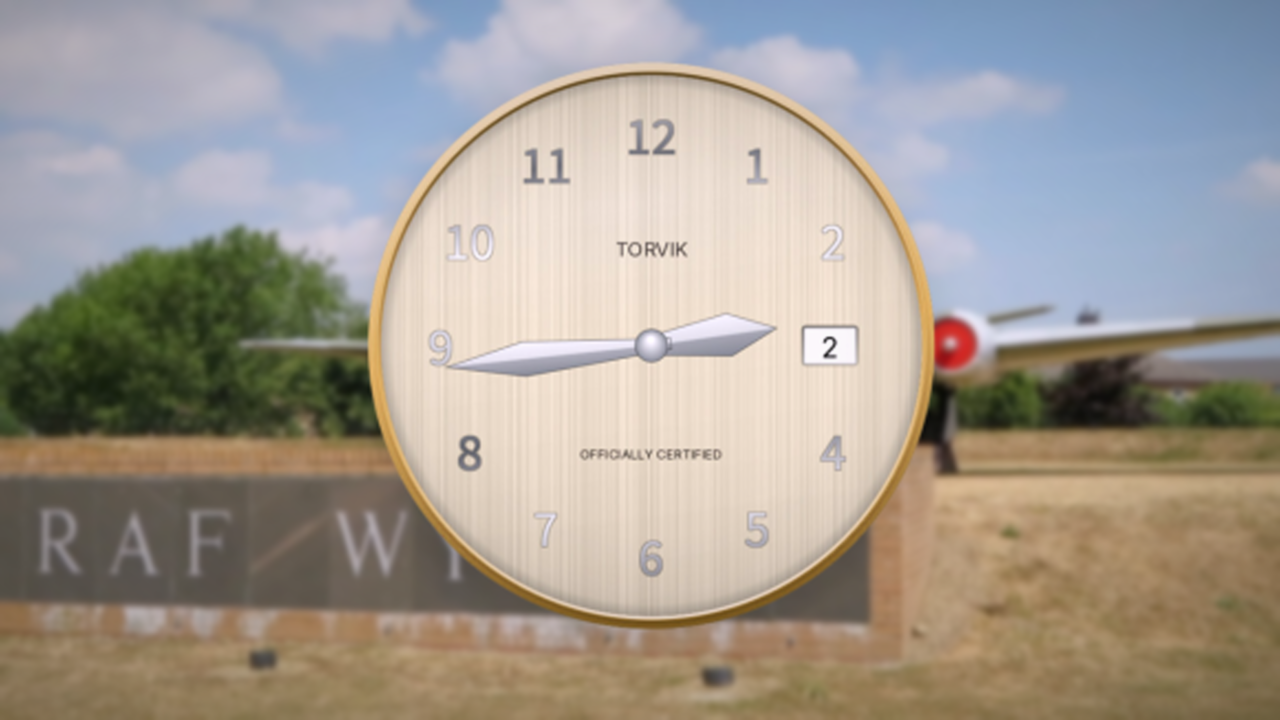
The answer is 2,44
